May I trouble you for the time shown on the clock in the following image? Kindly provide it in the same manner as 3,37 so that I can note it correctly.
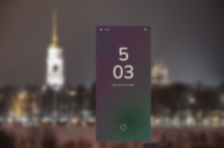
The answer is 5,03
